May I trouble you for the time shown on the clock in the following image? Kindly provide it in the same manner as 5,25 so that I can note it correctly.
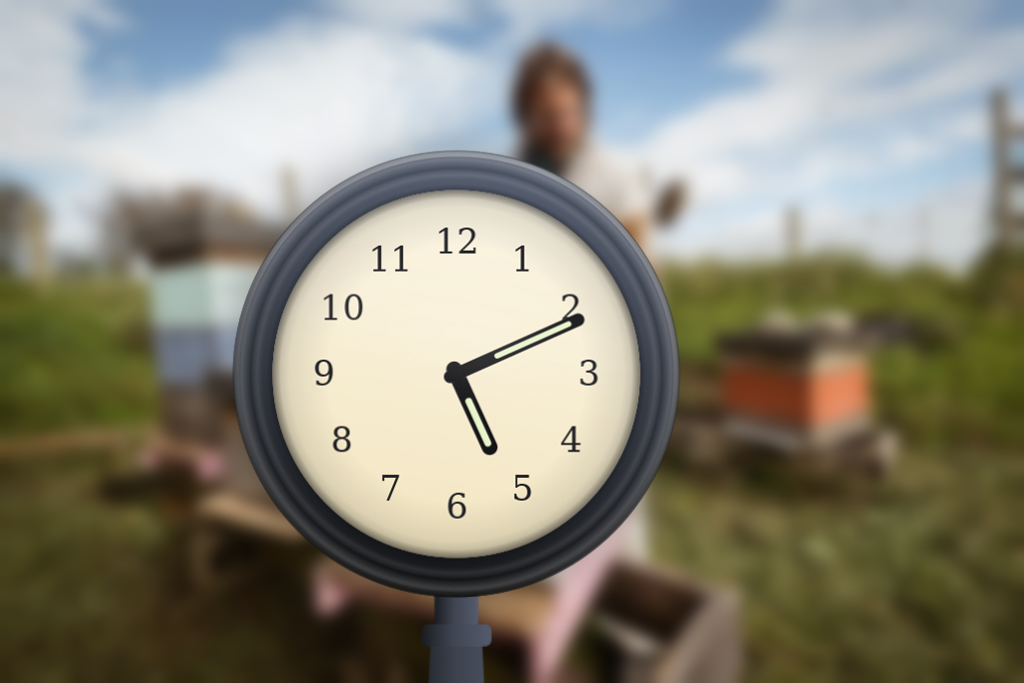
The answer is 5,11
